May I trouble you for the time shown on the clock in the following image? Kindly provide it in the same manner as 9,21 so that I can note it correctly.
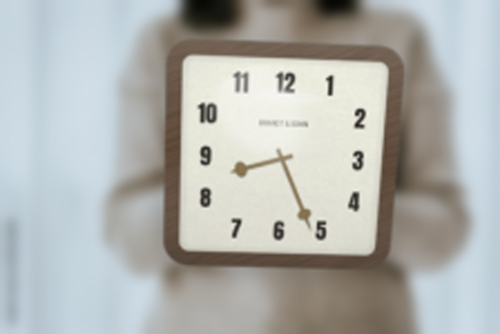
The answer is 8,26
